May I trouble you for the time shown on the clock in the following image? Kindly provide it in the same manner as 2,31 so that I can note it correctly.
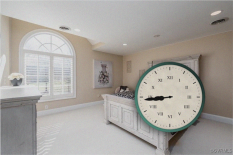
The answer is 8,44
